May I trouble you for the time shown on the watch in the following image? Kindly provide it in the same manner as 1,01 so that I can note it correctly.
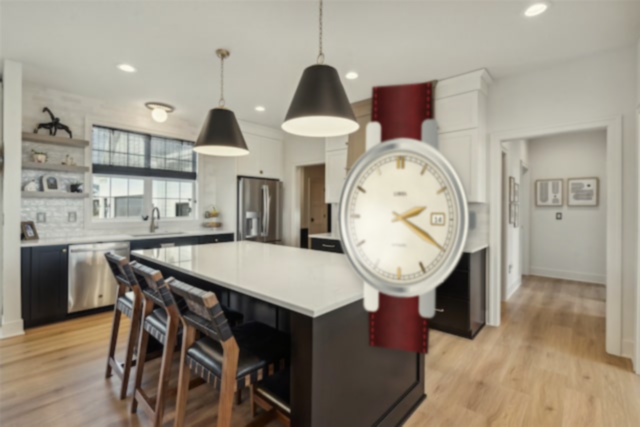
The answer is 2,20
